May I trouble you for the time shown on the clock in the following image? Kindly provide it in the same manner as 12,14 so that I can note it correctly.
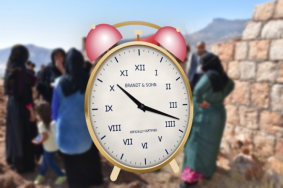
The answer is 10,18
